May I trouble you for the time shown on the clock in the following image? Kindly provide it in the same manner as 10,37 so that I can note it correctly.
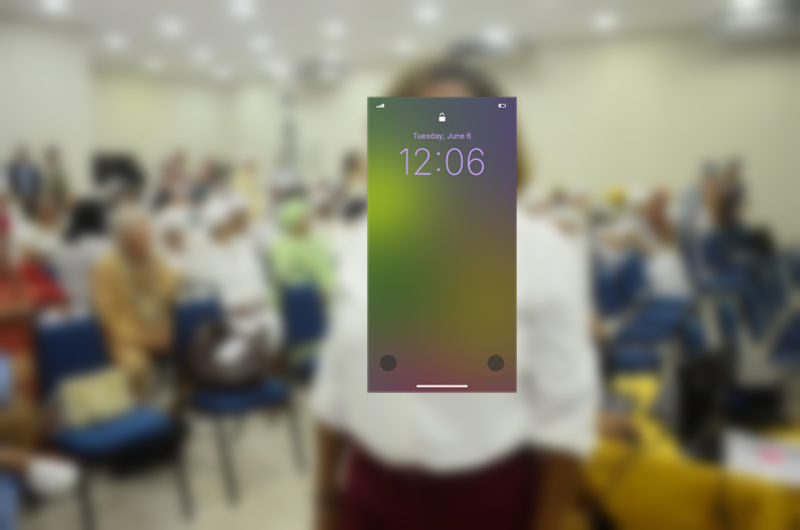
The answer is 12,06
